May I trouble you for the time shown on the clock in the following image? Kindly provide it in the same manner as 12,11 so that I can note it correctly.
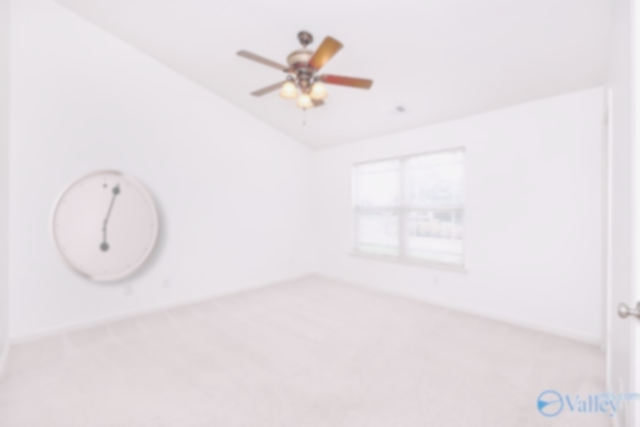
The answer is 6,03
